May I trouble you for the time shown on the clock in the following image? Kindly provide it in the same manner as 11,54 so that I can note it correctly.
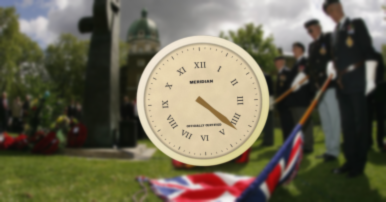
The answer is 4,22
